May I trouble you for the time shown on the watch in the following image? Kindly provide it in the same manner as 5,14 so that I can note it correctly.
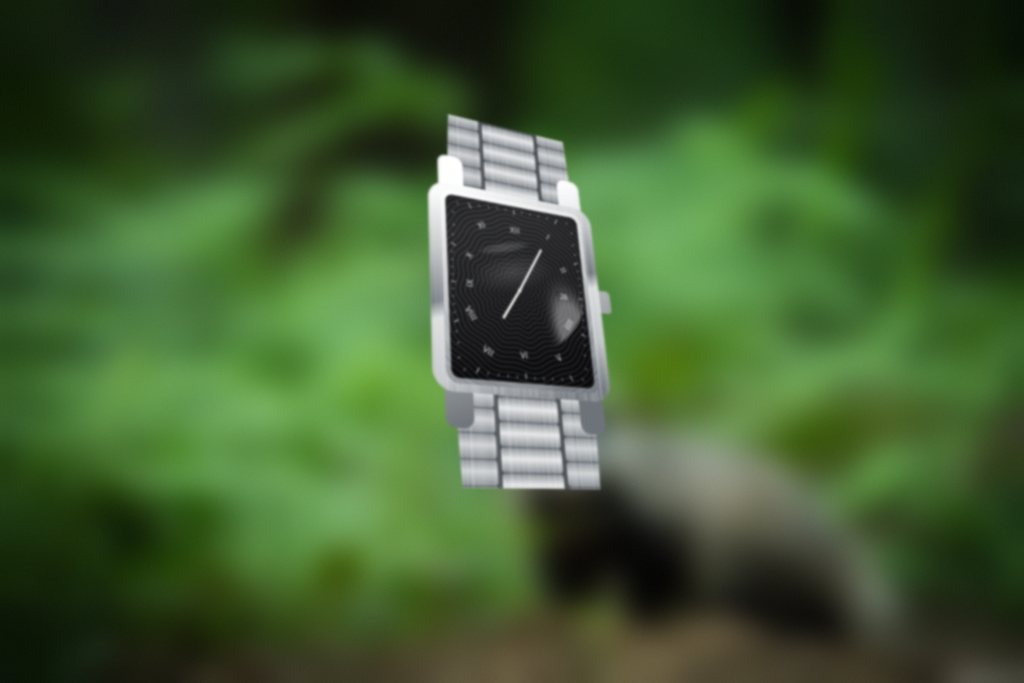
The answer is 7,05
